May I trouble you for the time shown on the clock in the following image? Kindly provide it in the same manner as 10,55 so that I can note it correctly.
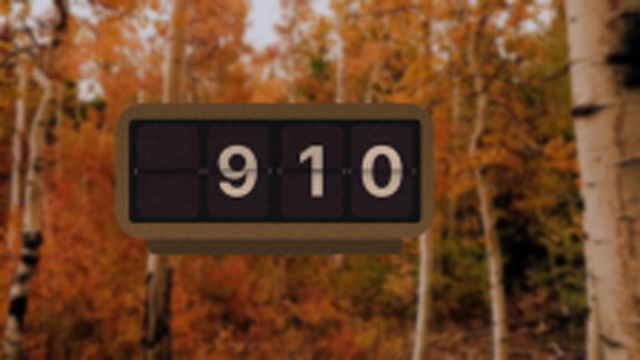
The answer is 9,10
